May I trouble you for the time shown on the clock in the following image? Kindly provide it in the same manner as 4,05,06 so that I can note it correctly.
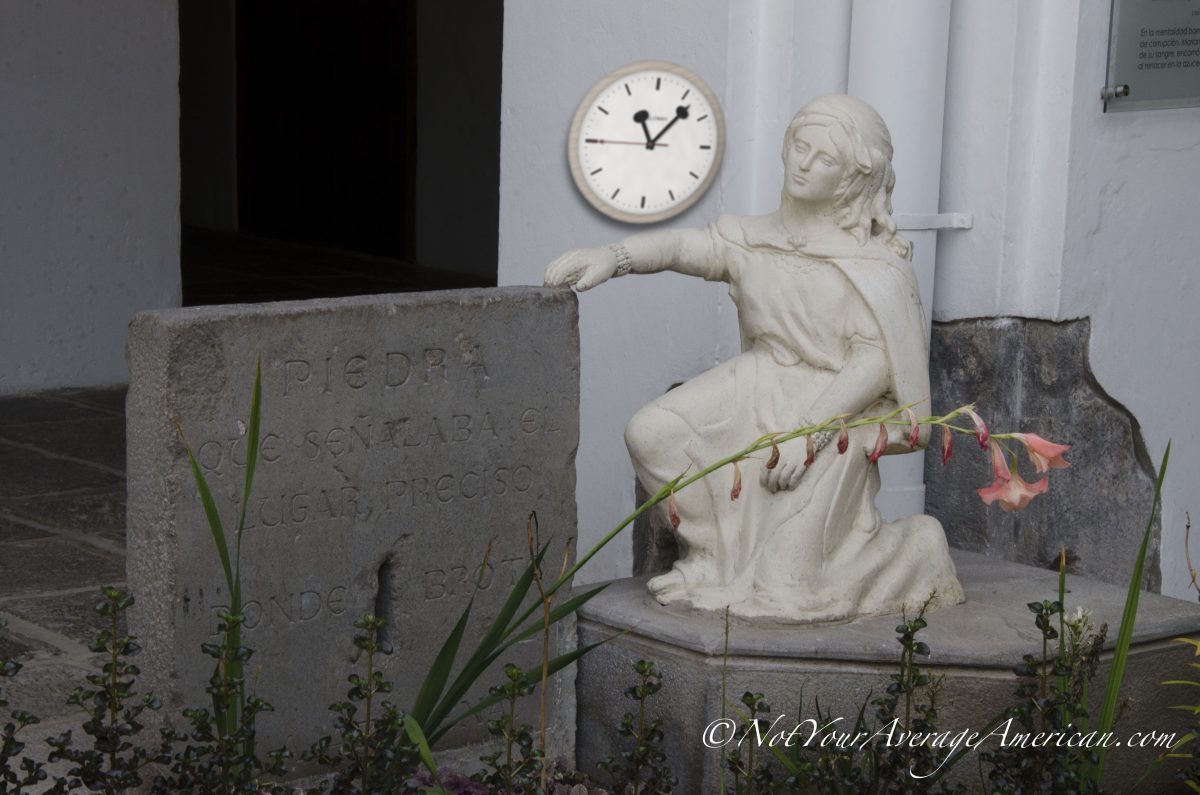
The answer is 11,06,45
